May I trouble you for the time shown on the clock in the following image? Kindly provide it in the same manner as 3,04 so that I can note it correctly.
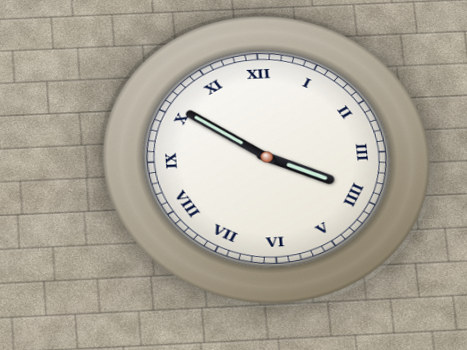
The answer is 3,51
